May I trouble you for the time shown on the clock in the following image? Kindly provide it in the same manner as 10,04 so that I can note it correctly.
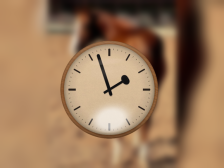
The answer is 1,57
